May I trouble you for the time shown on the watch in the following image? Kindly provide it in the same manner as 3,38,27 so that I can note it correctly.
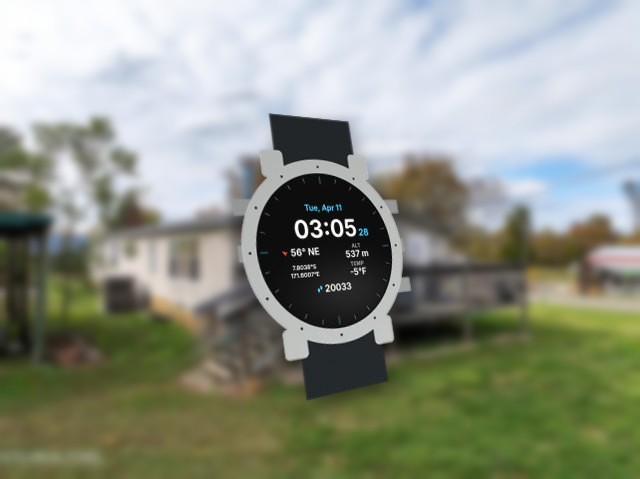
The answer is 3,05,28
